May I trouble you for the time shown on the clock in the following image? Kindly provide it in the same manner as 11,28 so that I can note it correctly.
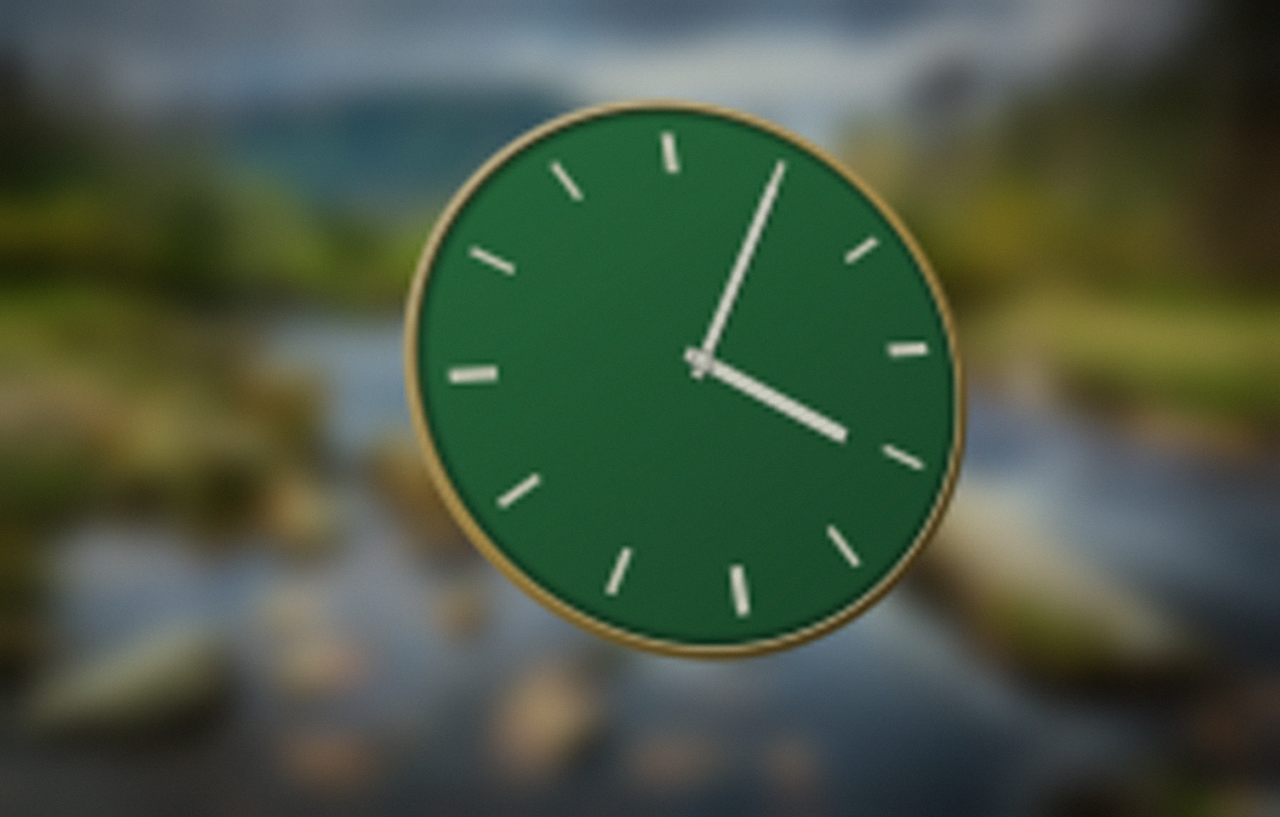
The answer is 4,05
